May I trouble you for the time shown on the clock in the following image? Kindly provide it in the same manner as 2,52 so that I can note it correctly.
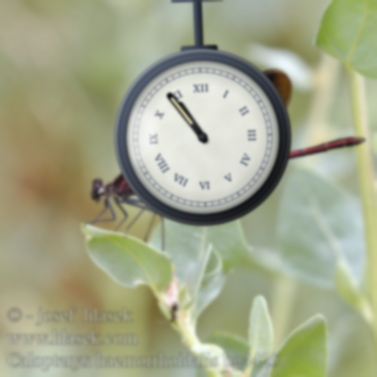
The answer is 10,54
